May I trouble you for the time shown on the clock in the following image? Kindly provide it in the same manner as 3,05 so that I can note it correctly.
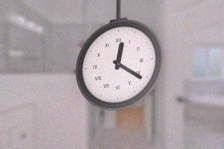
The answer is 12,21
